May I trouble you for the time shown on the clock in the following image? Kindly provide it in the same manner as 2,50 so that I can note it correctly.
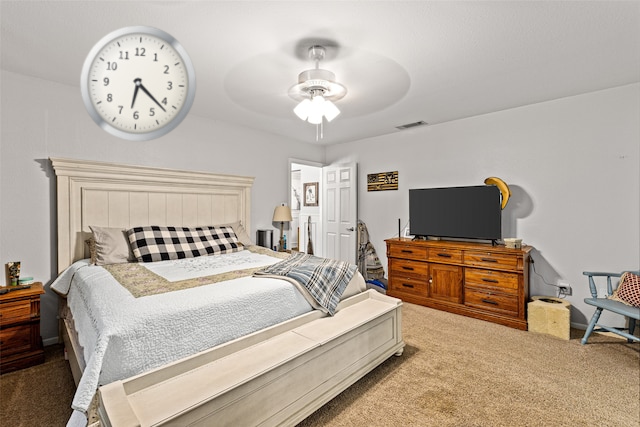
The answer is 6,22
